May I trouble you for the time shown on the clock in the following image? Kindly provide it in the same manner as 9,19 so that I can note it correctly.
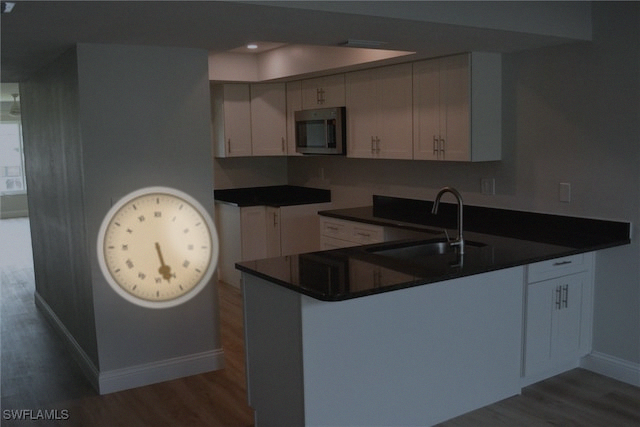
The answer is 5,27
